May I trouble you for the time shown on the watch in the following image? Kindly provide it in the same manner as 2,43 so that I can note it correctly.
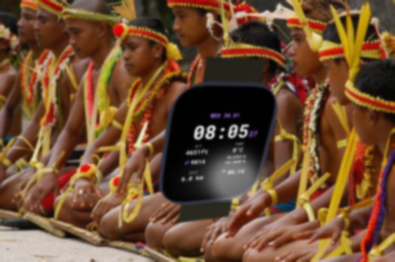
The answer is 8,05
